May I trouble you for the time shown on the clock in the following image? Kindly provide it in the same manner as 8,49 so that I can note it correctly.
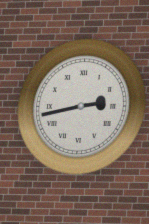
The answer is 2,43
